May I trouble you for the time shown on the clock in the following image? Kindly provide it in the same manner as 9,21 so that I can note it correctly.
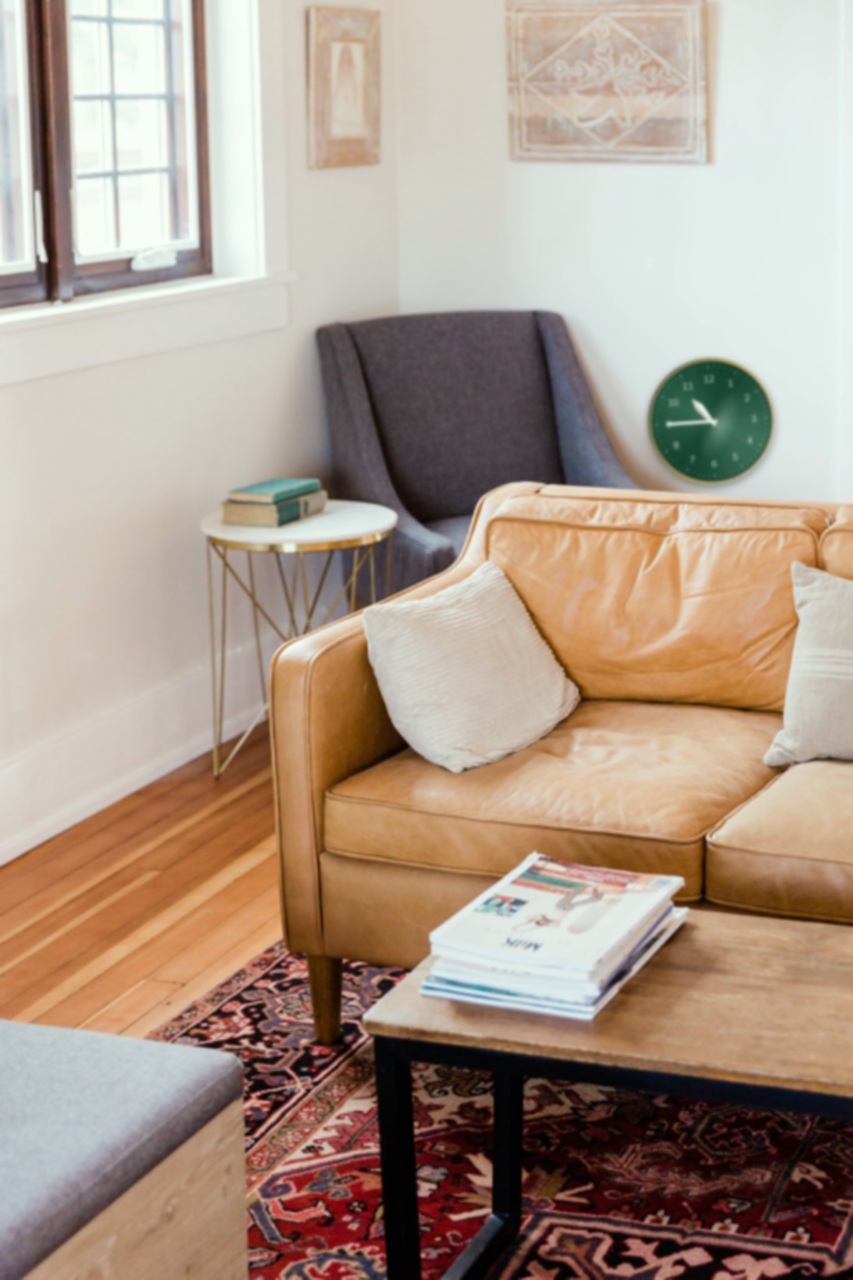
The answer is 10,45
